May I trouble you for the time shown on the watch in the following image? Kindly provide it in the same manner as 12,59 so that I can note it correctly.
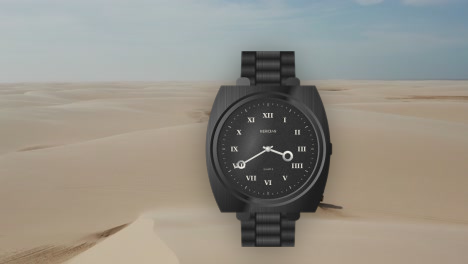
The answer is 3,40
